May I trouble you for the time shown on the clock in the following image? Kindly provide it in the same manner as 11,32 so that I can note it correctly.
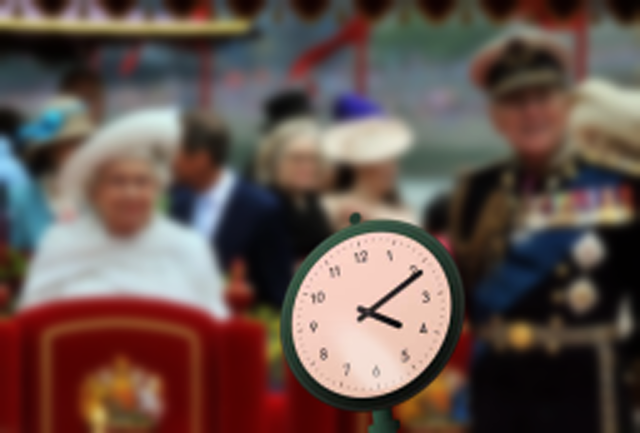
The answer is 4,11
